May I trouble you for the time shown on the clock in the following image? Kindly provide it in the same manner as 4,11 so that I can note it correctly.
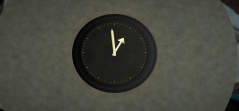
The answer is 12,59
